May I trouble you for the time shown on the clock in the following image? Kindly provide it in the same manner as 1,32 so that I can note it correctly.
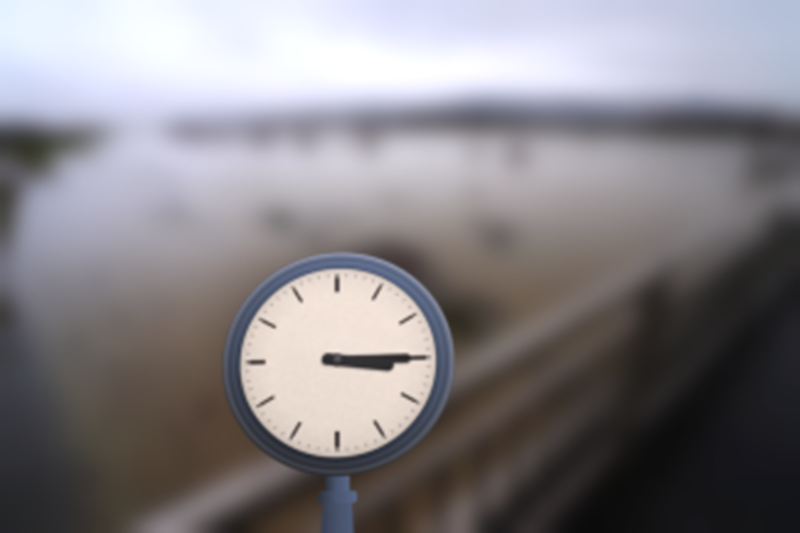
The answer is 3,15
